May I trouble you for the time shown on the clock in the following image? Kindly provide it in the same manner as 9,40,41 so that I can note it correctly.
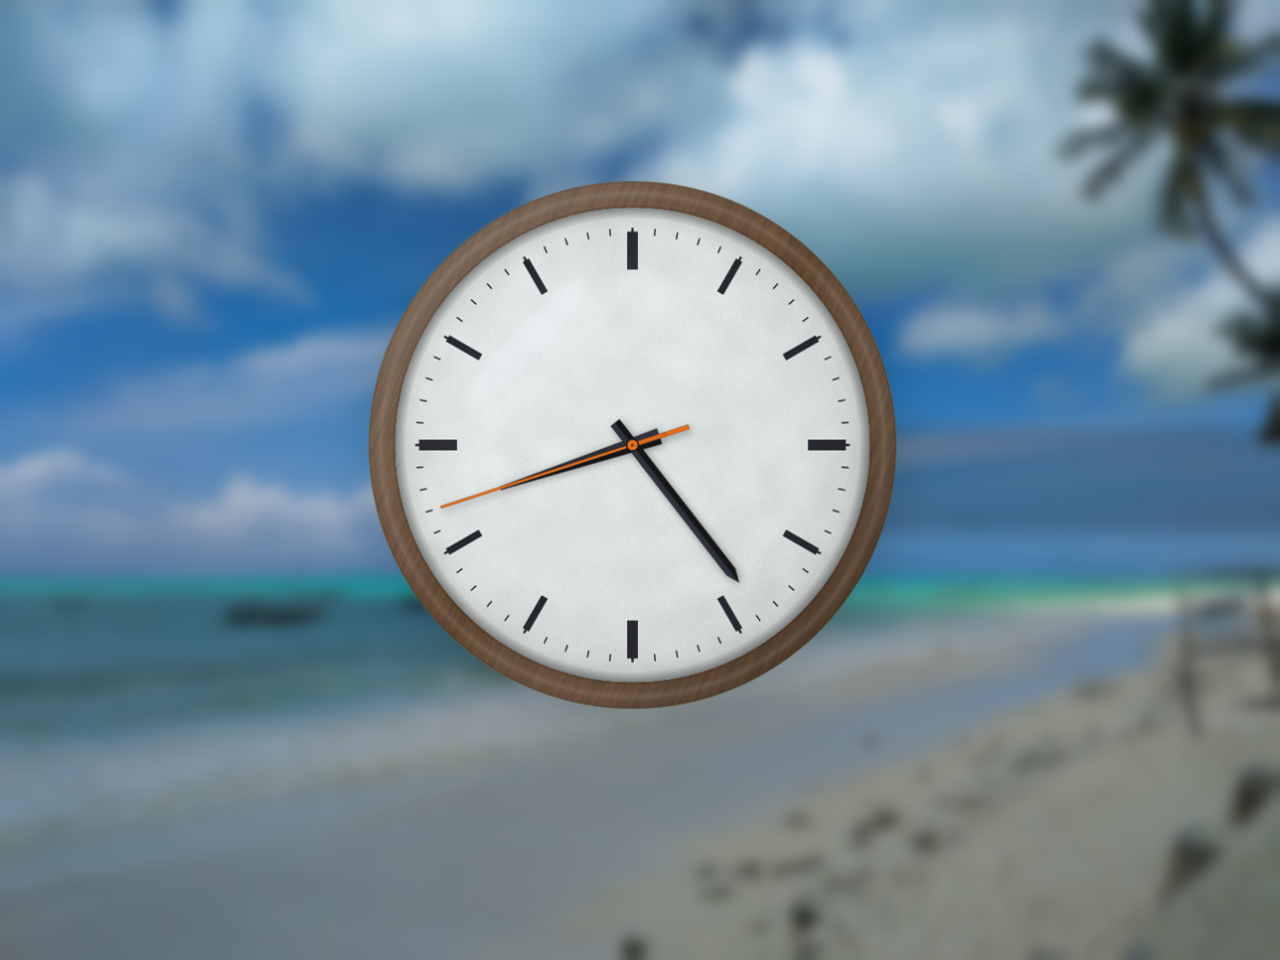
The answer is 8,23,42
